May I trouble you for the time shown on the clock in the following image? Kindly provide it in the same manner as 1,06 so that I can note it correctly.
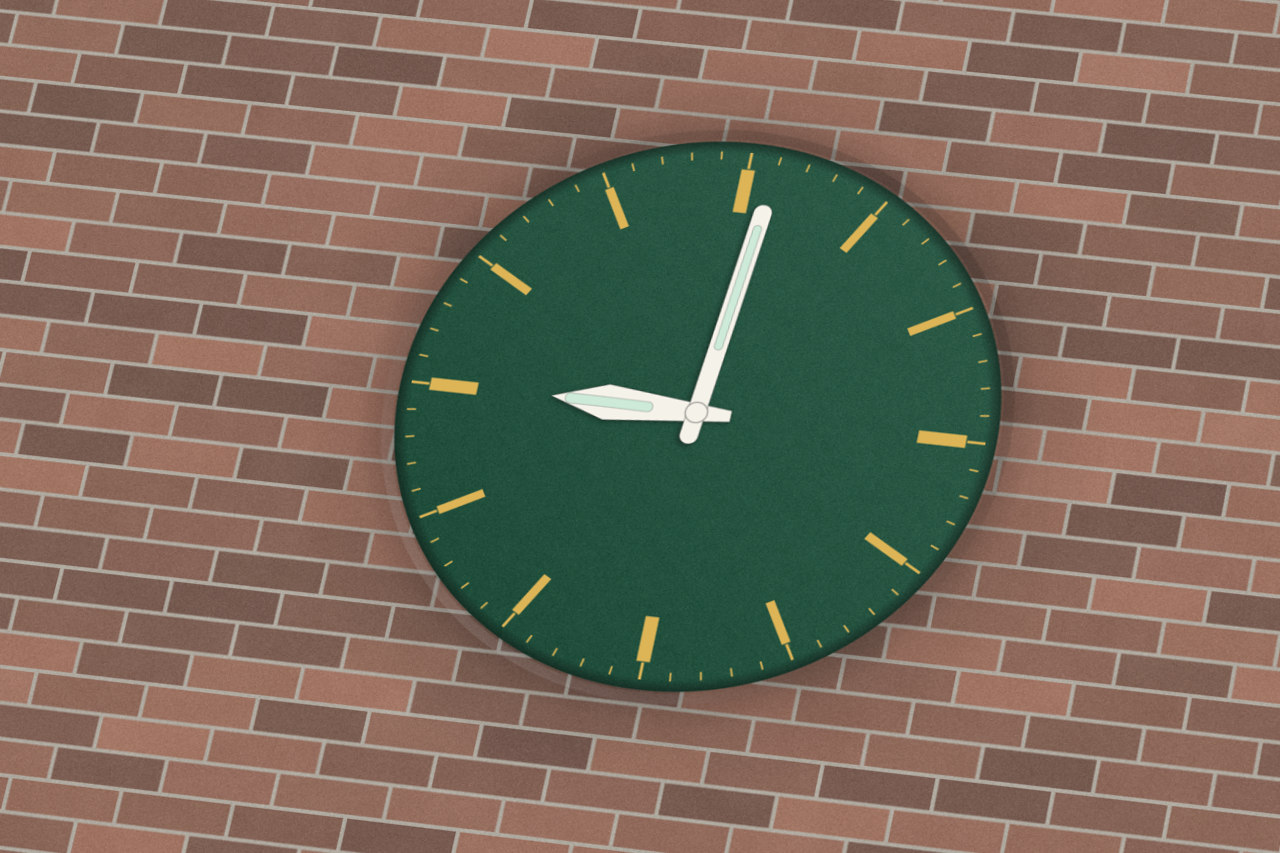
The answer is 9,01
